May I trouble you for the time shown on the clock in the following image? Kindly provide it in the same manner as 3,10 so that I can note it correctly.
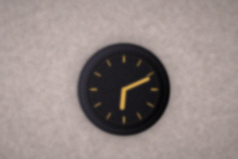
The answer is 6,11
